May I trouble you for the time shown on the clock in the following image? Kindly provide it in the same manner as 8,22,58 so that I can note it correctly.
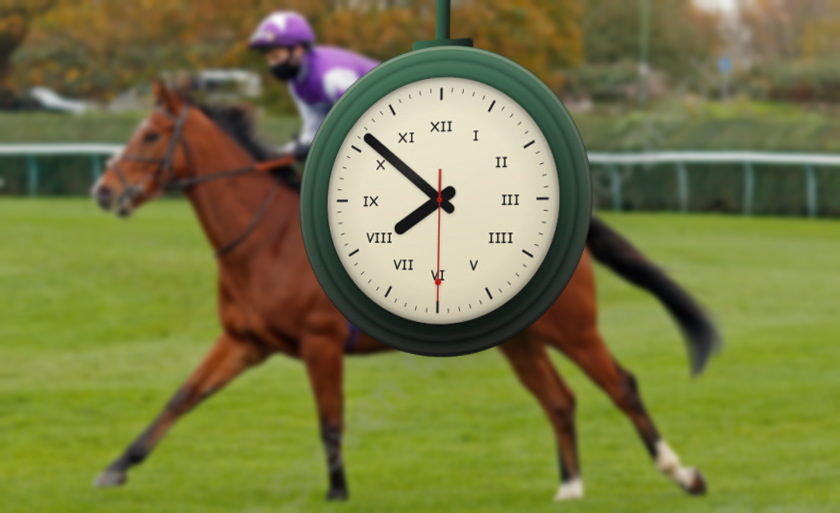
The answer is 7,51,30
